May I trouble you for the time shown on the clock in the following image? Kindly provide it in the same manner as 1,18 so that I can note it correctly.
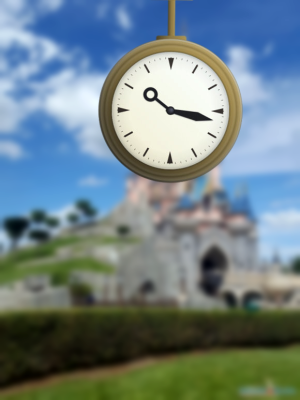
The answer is 10,17
